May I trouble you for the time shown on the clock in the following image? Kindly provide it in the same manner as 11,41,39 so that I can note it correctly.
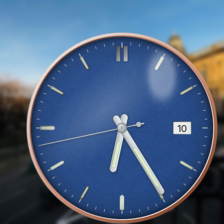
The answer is 6,24,43
